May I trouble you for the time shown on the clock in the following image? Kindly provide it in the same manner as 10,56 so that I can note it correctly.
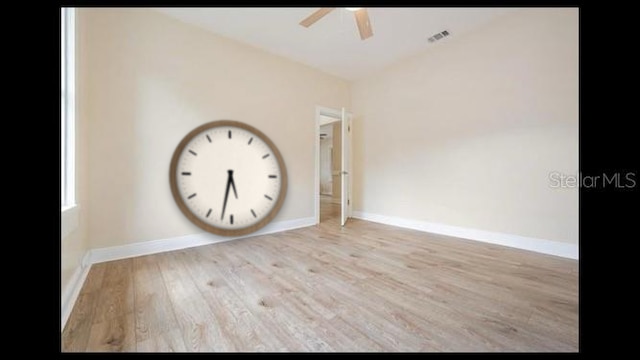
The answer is 5,32
